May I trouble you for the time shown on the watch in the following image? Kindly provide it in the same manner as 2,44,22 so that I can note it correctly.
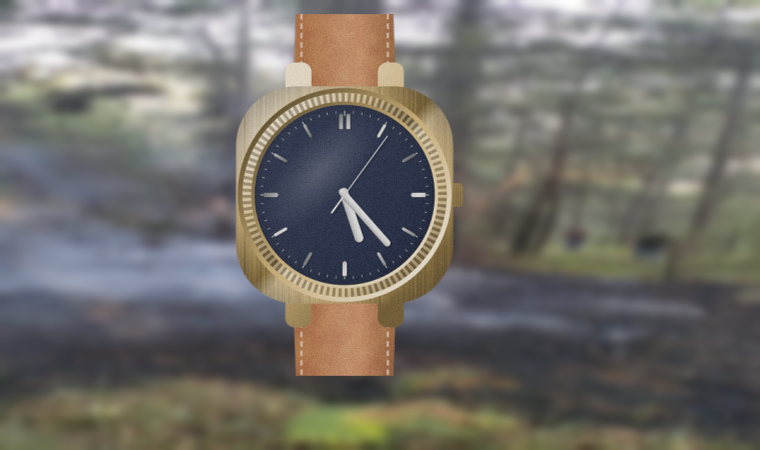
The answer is 5,23,06
